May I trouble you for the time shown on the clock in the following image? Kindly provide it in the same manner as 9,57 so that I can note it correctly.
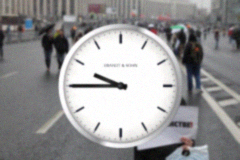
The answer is 9,45
